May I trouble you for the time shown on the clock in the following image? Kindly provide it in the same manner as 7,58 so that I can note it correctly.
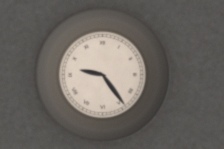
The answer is 9,24
